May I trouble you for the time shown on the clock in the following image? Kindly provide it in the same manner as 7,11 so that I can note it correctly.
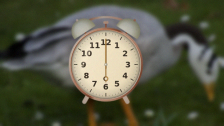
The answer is 6,00
